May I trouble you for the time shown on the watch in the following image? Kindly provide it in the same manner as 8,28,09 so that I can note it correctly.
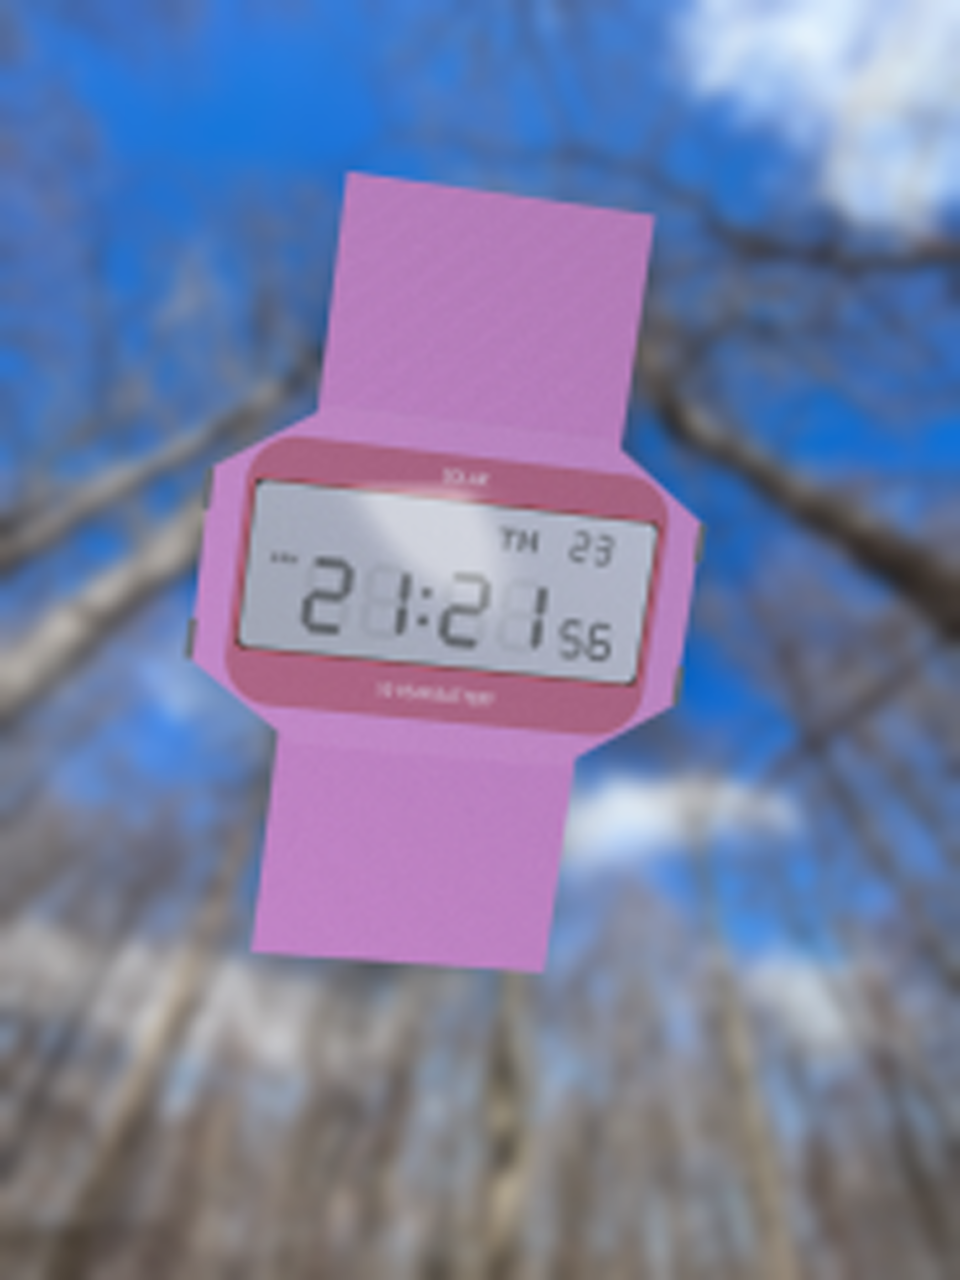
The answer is 21,21,56
